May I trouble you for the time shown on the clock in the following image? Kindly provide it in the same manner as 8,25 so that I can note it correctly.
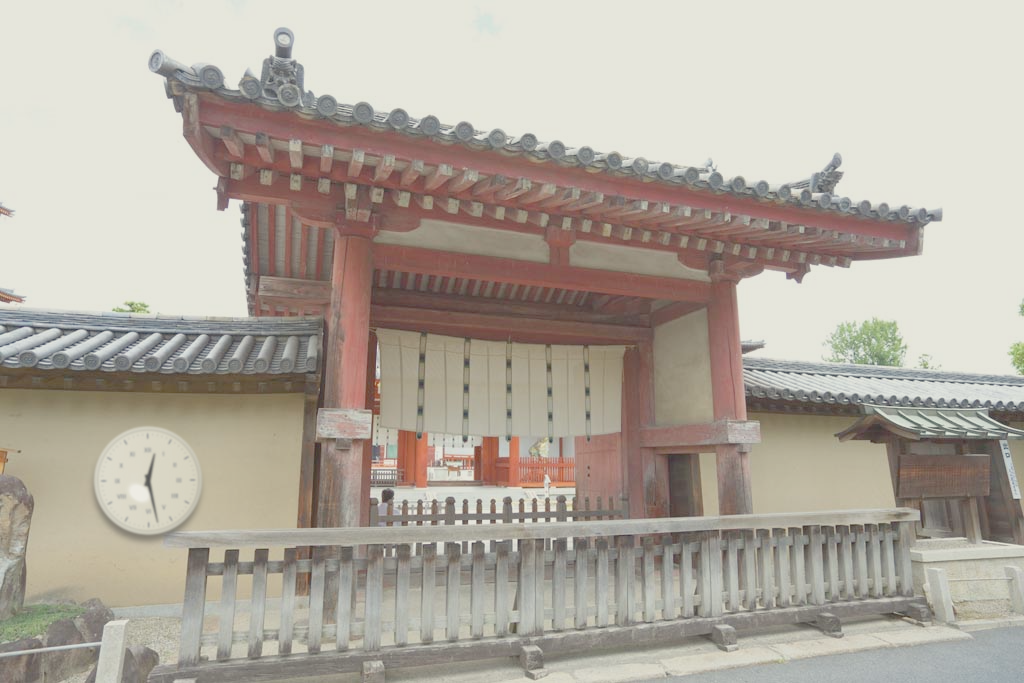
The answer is 12,28
